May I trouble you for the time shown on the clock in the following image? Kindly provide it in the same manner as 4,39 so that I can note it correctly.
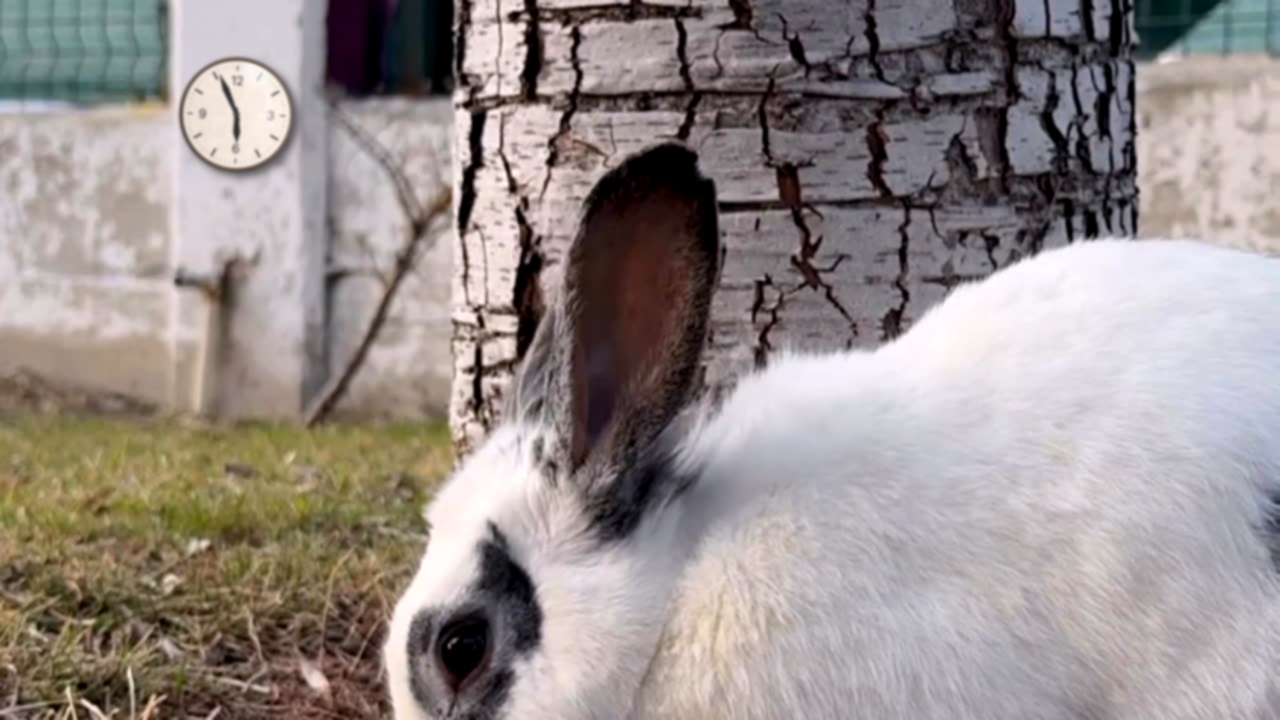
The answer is 5,56
